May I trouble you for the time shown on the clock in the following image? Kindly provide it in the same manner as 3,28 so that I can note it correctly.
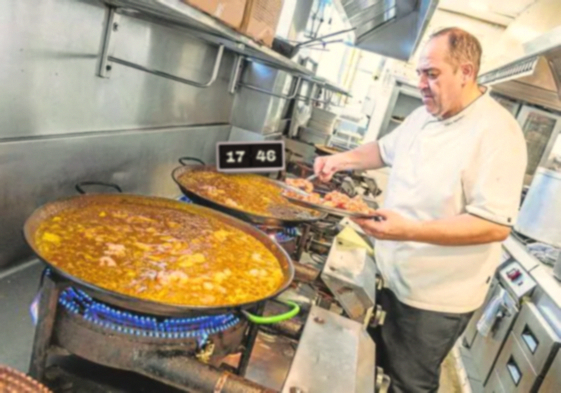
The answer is 17,46
